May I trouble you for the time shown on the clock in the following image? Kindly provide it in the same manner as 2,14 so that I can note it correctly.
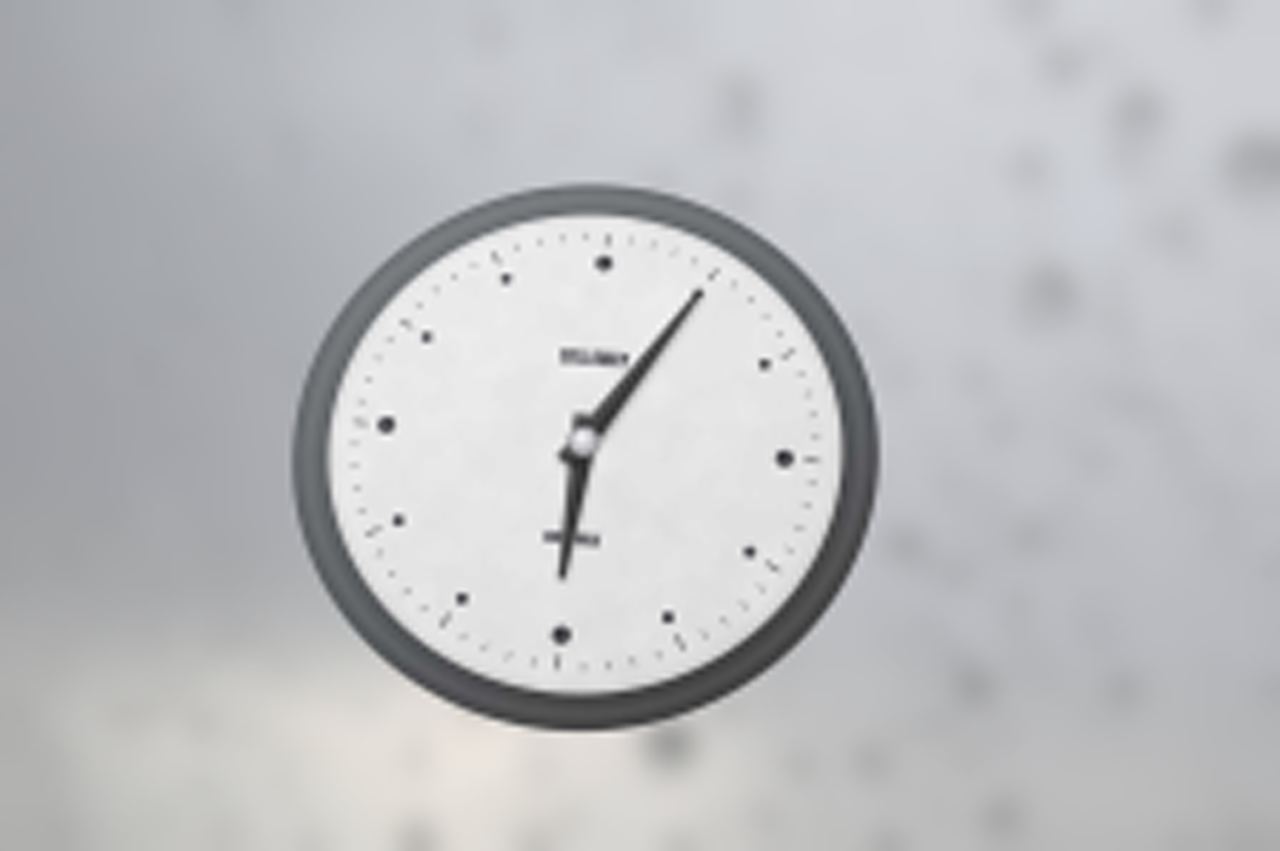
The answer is 6,05
